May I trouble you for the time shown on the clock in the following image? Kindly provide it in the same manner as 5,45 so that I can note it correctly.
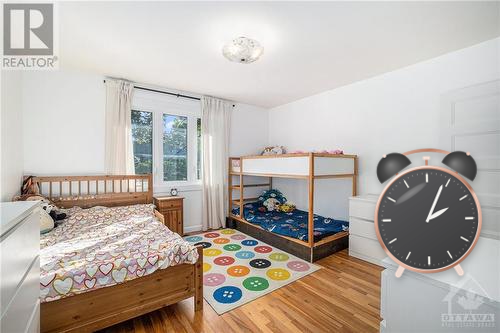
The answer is 2,04
